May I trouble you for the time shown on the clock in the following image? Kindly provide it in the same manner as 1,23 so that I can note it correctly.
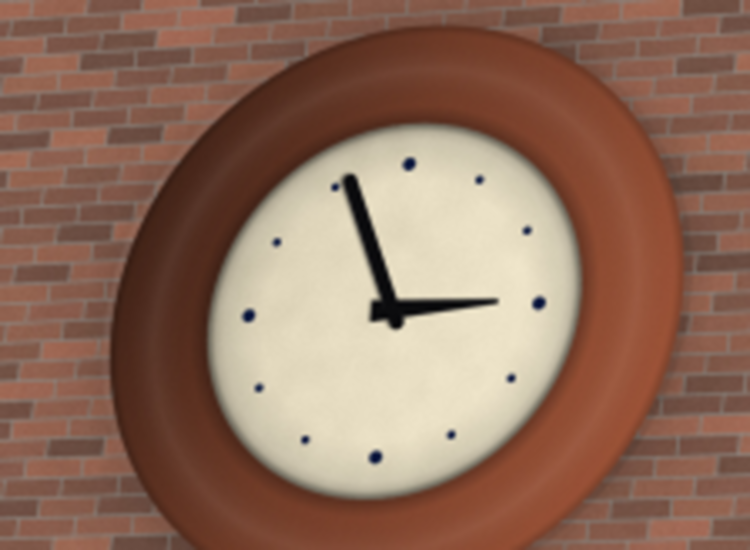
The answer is 2,56
